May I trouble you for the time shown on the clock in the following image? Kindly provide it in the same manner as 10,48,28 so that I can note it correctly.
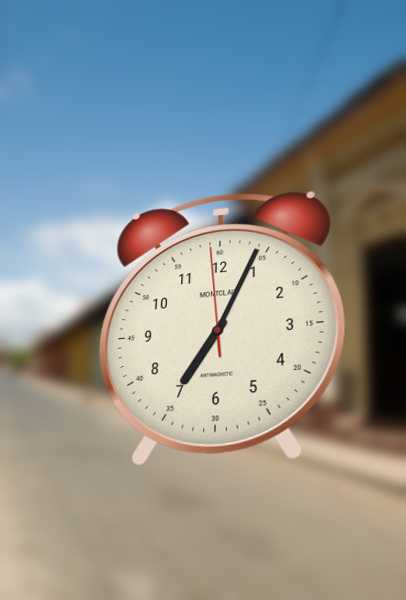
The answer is 7,03,59
